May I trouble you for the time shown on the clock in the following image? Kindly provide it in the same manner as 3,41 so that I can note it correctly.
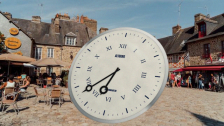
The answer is 6,38
